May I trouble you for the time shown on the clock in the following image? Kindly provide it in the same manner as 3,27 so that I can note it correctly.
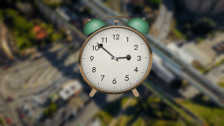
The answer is 2,52
